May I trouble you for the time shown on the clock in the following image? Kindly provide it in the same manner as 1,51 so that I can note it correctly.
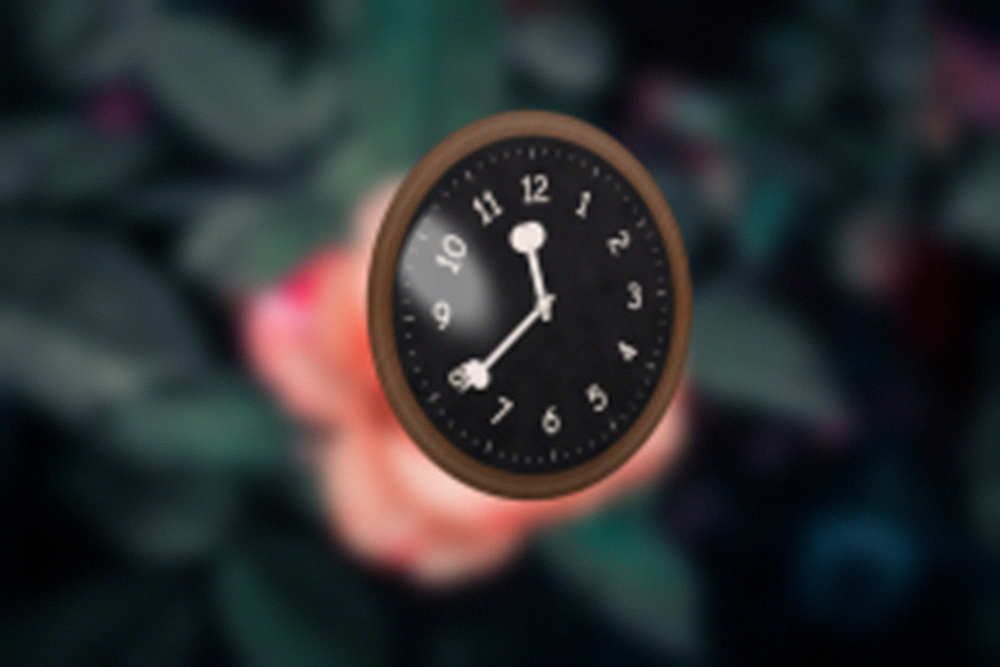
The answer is 11,39
